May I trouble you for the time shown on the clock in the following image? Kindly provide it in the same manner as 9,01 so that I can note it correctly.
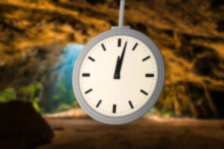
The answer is 12,02
